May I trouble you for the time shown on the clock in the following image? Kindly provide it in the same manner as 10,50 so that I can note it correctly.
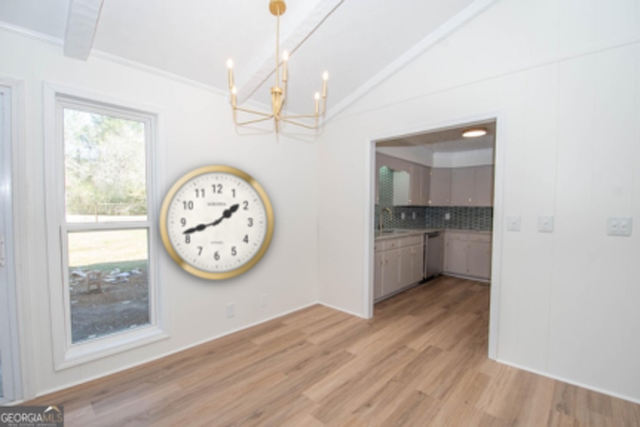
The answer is 1,42
